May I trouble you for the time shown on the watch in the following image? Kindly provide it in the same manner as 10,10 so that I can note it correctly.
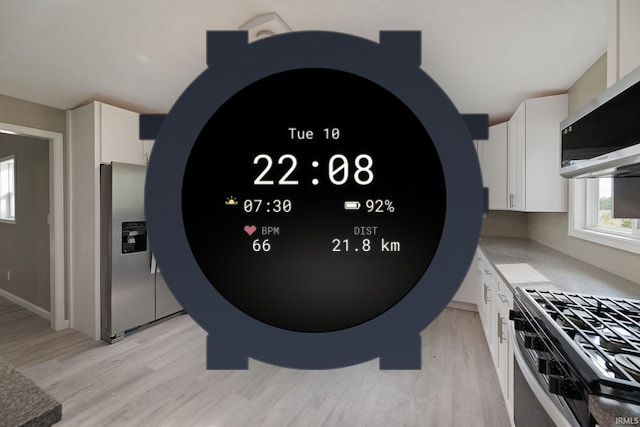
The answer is 22,08
